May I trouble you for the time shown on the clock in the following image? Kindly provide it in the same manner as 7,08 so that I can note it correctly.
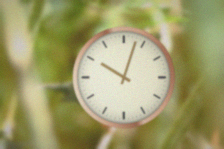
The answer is 10,03
